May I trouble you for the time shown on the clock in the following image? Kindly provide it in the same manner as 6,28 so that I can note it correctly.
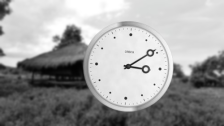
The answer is 3,09
